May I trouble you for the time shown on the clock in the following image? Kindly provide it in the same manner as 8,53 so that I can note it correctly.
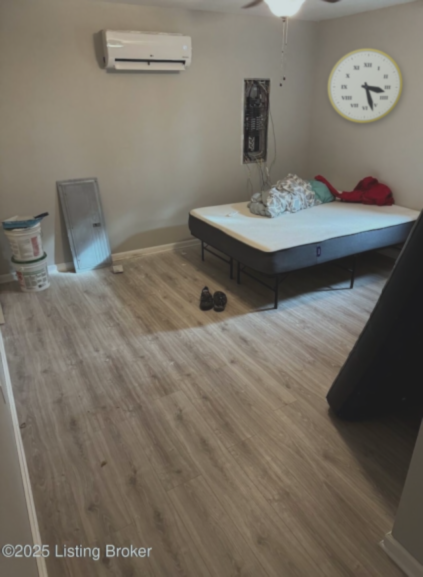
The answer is 3,27
